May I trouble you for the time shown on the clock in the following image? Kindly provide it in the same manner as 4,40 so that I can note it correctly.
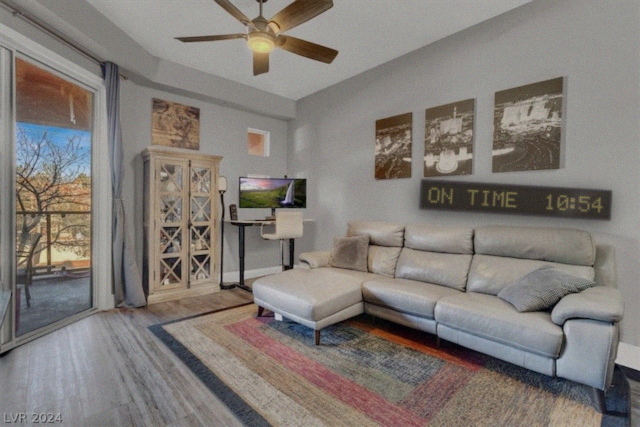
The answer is 10,54
